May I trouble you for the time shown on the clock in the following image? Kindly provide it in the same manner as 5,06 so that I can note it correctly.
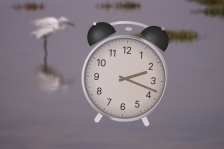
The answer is 2,18
